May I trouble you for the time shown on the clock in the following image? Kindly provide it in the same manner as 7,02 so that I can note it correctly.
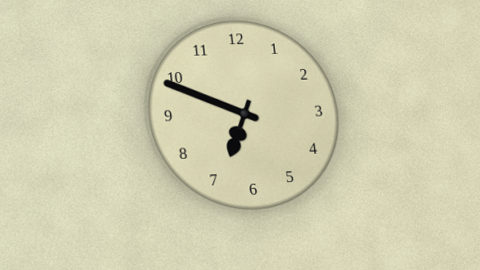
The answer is 6,49
